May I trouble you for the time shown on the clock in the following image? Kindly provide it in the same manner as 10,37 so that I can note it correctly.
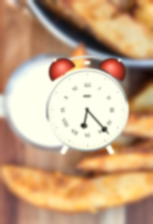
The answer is 6,23
